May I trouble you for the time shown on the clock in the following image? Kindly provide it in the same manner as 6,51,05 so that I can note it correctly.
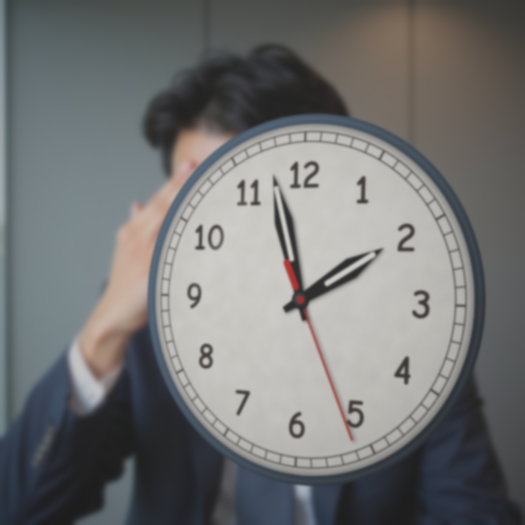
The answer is 1,57,26
